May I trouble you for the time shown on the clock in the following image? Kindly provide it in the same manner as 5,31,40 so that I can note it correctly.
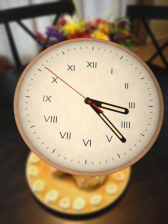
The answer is 3,22,51
